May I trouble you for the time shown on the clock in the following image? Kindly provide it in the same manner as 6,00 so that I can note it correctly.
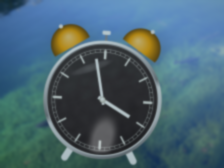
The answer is 3,58
